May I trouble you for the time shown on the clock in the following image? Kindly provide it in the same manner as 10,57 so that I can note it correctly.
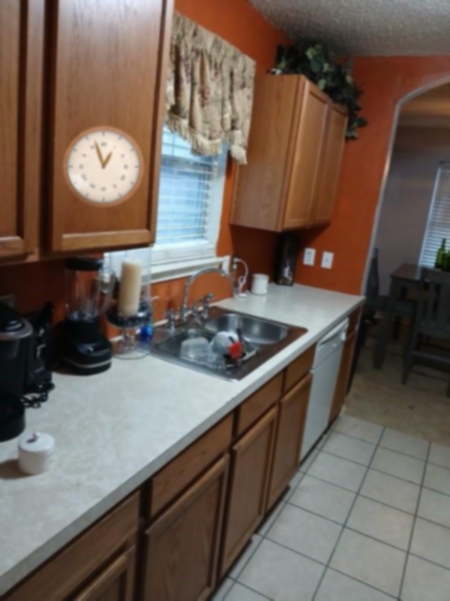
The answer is 12,57
